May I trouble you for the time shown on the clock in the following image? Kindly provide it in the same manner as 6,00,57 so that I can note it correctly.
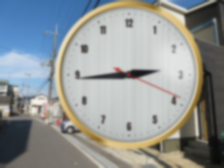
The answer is 2,44,19
